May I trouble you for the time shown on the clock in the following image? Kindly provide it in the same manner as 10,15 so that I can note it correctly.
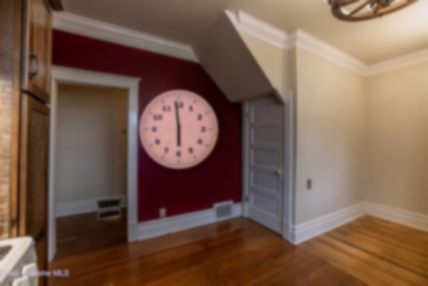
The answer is 5,59
